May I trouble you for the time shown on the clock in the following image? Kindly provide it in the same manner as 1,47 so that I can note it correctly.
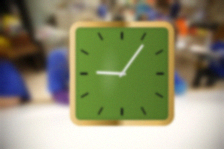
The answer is 9,06
